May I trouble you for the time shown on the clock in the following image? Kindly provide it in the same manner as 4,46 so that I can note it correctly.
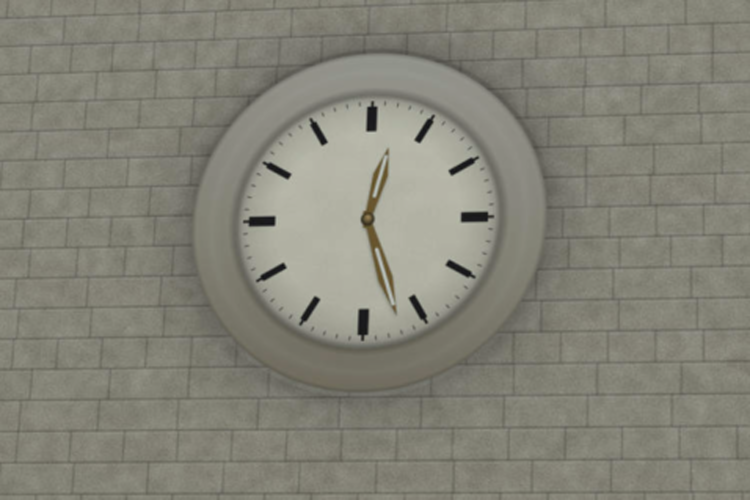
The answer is 12,27
